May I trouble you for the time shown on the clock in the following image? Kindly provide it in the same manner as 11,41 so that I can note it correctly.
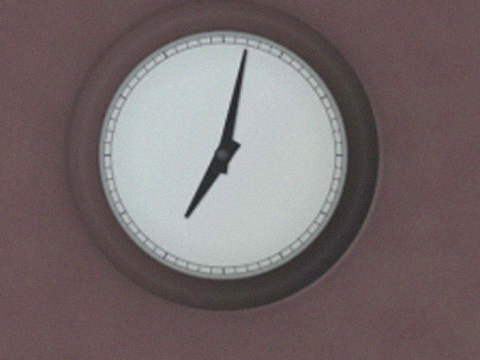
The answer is 7,02
